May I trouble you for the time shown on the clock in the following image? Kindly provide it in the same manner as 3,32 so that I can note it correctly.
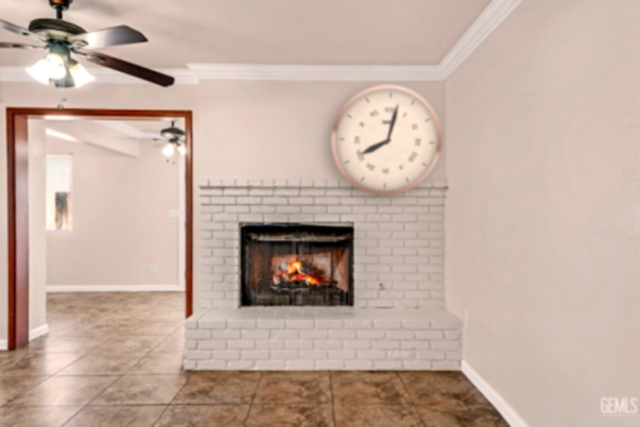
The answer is 8,02
